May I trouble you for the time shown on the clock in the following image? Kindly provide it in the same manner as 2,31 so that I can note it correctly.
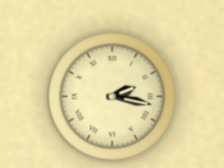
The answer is 2,17
